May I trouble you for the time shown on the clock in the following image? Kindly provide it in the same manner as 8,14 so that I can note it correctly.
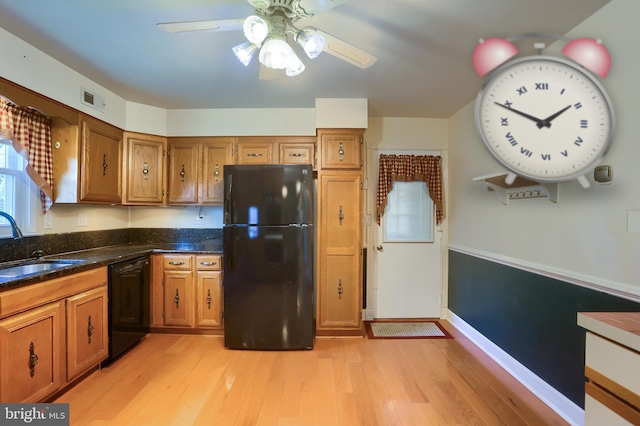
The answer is 1,49
